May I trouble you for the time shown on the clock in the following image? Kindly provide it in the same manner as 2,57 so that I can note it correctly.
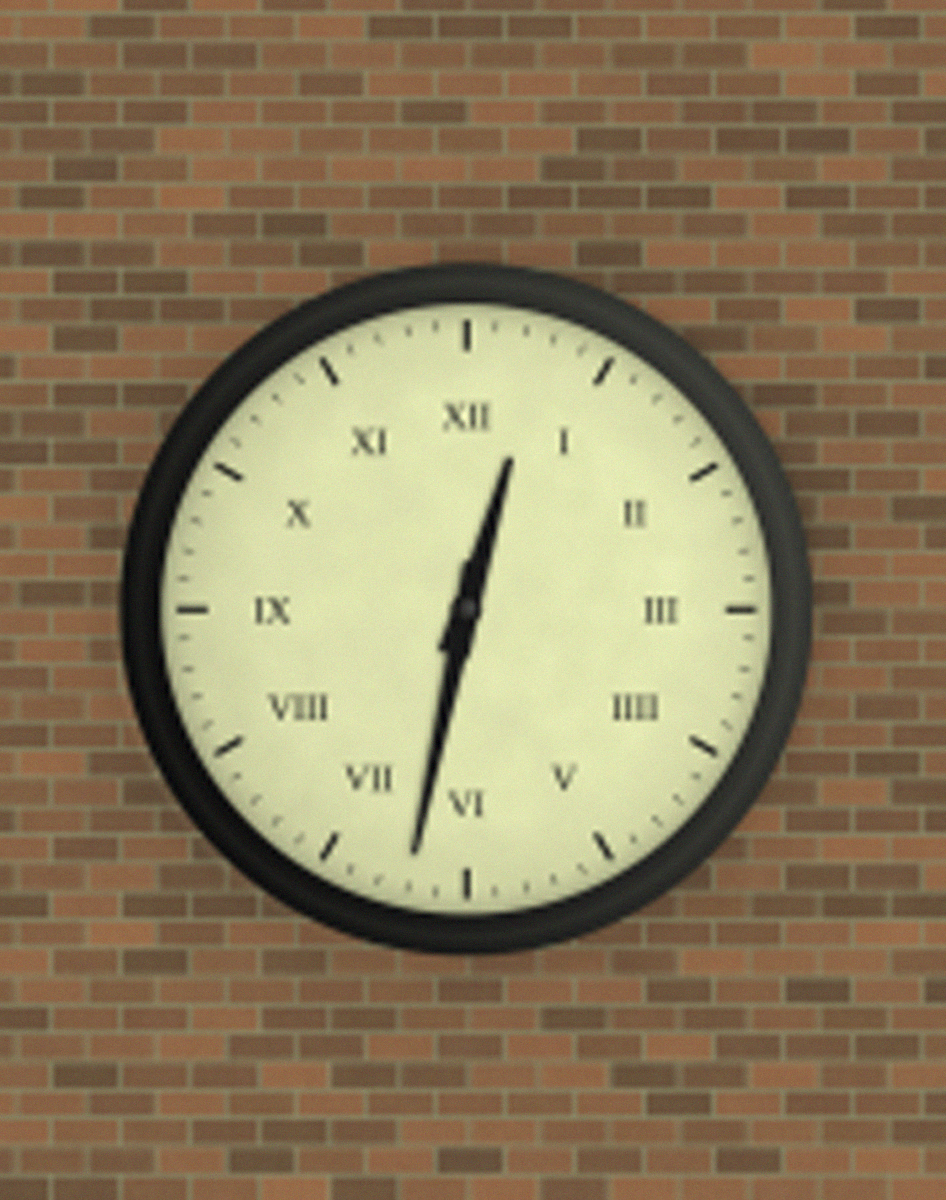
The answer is 12,32
